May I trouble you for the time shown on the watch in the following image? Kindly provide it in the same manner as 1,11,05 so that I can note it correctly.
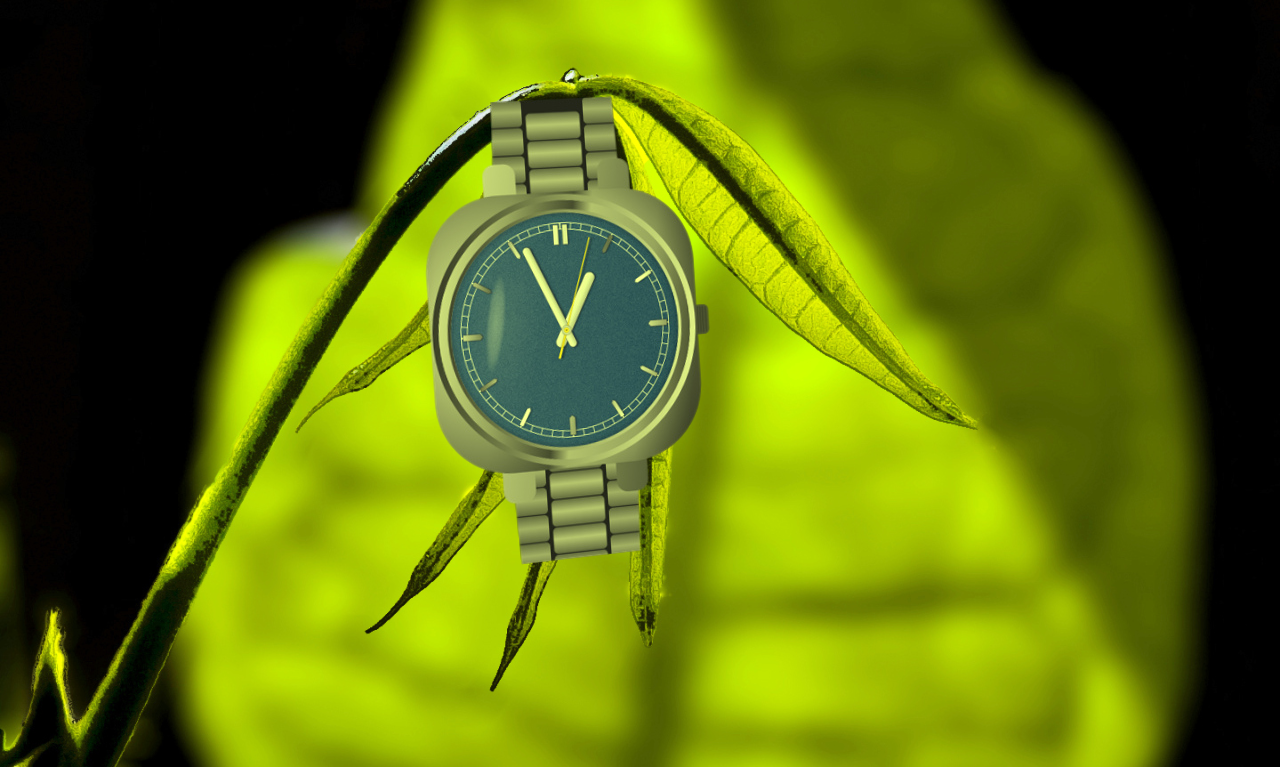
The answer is 12,56,03
